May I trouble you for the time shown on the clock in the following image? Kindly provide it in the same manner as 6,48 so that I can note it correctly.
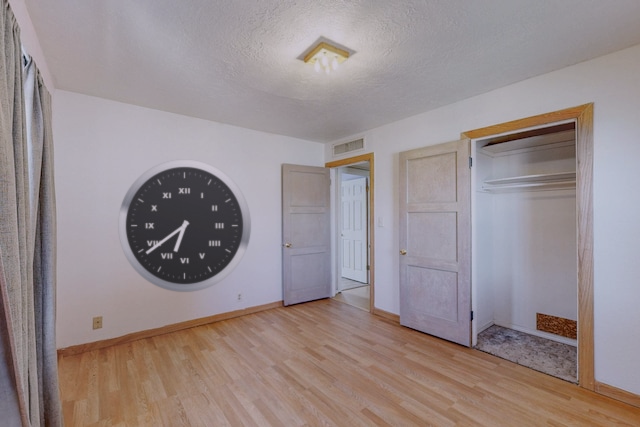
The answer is 6,39
